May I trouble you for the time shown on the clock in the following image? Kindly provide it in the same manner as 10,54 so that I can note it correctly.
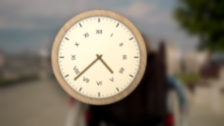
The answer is 4,38
